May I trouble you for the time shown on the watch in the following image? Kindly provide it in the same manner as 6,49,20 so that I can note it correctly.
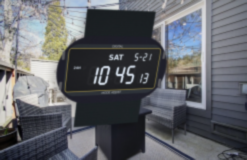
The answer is 10,45,13
